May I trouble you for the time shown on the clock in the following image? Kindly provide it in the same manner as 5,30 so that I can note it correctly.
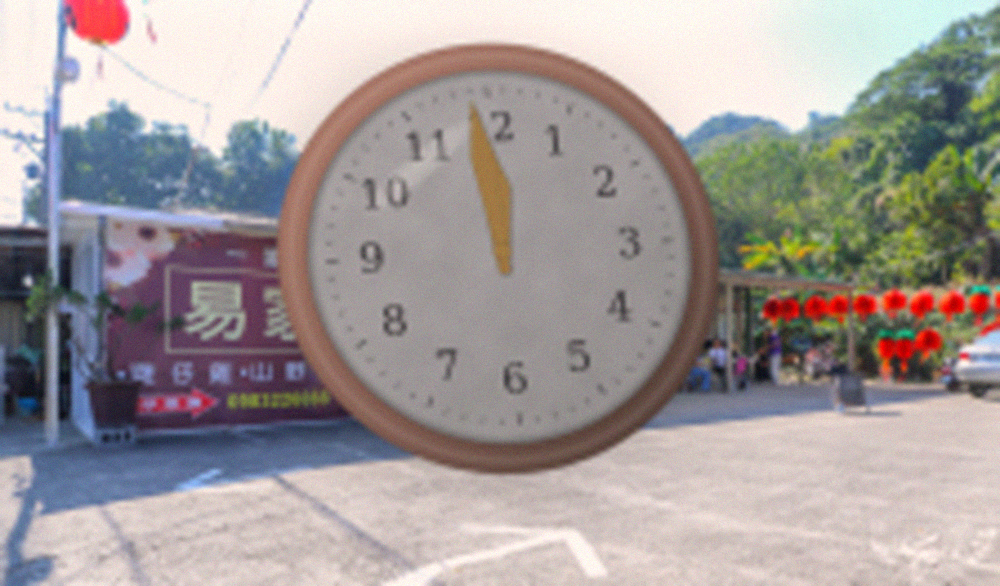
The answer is 11,59
